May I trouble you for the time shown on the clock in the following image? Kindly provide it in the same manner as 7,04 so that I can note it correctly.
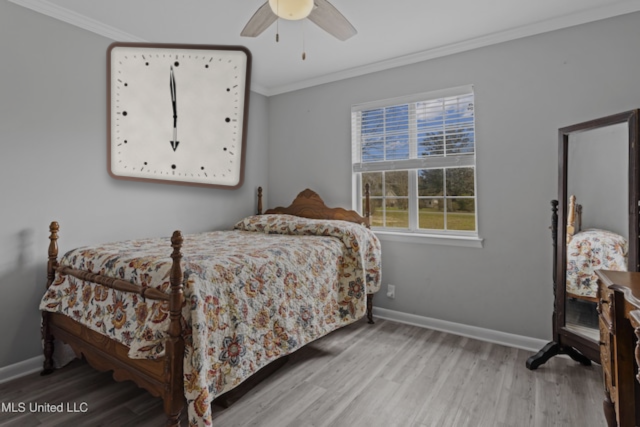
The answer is 5,59
